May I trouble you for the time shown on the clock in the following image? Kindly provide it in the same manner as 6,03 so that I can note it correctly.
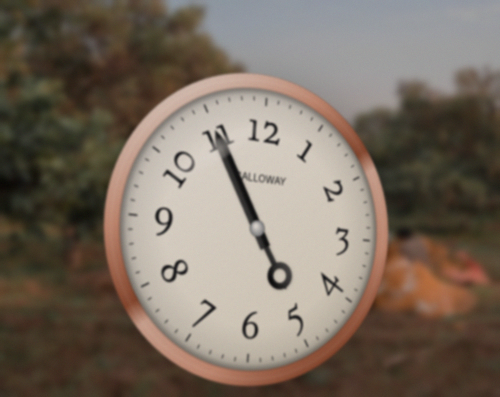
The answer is 4,55
